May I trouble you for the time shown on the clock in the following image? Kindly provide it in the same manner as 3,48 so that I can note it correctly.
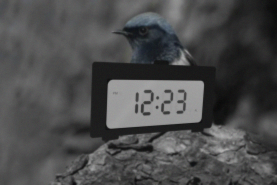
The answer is 12,23
